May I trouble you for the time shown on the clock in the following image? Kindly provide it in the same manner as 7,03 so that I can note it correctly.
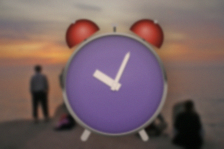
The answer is 10,04
